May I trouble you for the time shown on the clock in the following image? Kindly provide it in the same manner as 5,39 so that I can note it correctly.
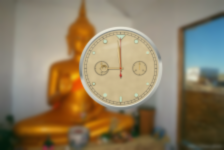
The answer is 8,59
